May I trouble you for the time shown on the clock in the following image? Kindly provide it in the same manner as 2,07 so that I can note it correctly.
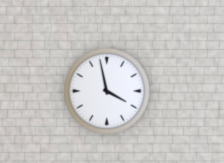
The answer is 3,58
